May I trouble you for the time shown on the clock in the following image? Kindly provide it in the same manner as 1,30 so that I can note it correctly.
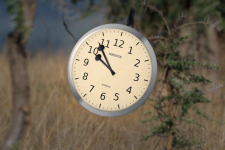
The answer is 9,53
